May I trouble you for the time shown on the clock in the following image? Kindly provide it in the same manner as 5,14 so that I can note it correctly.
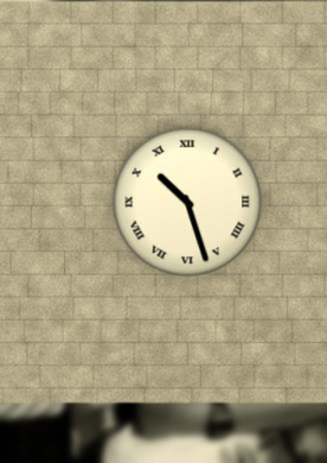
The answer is 10,27
